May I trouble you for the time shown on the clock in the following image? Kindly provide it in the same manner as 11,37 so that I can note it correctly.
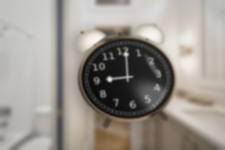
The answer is 9,01
